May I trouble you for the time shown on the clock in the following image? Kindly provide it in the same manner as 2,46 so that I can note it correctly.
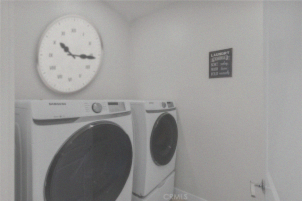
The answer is 10,16
